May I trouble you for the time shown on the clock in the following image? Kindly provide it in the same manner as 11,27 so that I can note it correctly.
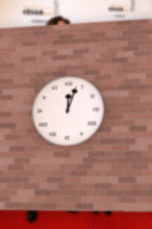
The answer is 12,03
